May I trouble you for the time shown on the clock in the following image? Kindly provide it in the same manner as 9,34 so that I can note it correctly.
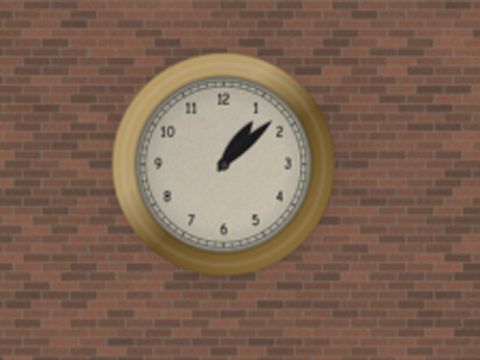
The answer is 1,08
